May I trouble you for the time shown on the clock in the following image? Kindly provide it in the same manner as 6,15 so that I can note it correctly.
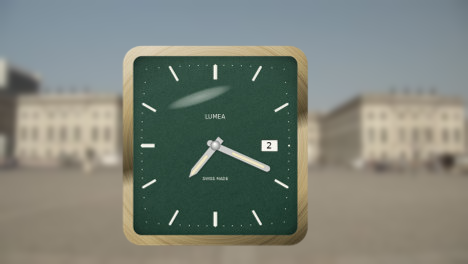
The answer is 7,19
